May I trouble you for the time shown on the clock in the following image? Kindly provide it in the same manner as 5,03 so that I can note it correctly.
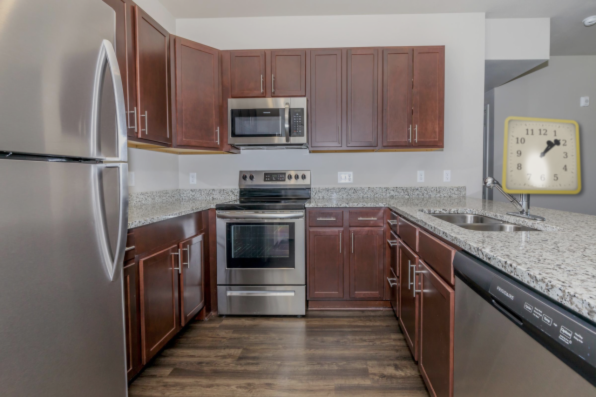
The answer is 1,08
